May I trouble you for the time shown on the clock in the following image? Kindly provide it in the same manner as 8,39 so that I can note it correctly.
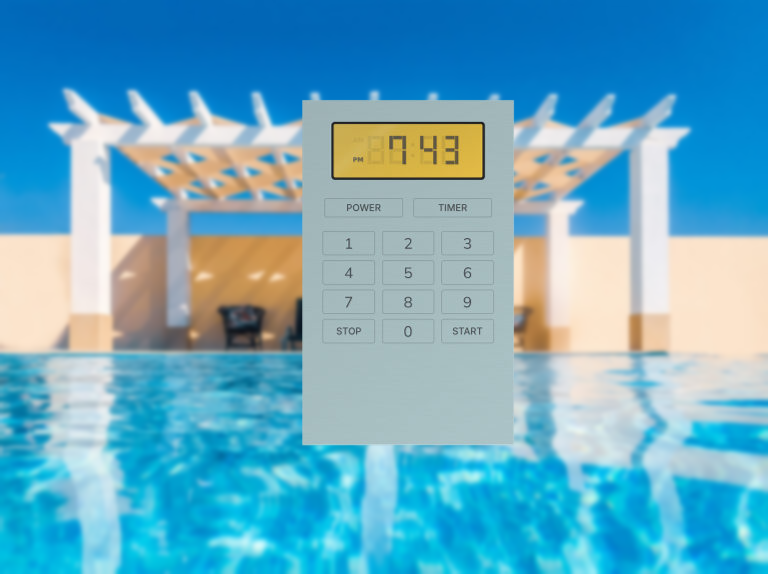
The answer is 7,43
